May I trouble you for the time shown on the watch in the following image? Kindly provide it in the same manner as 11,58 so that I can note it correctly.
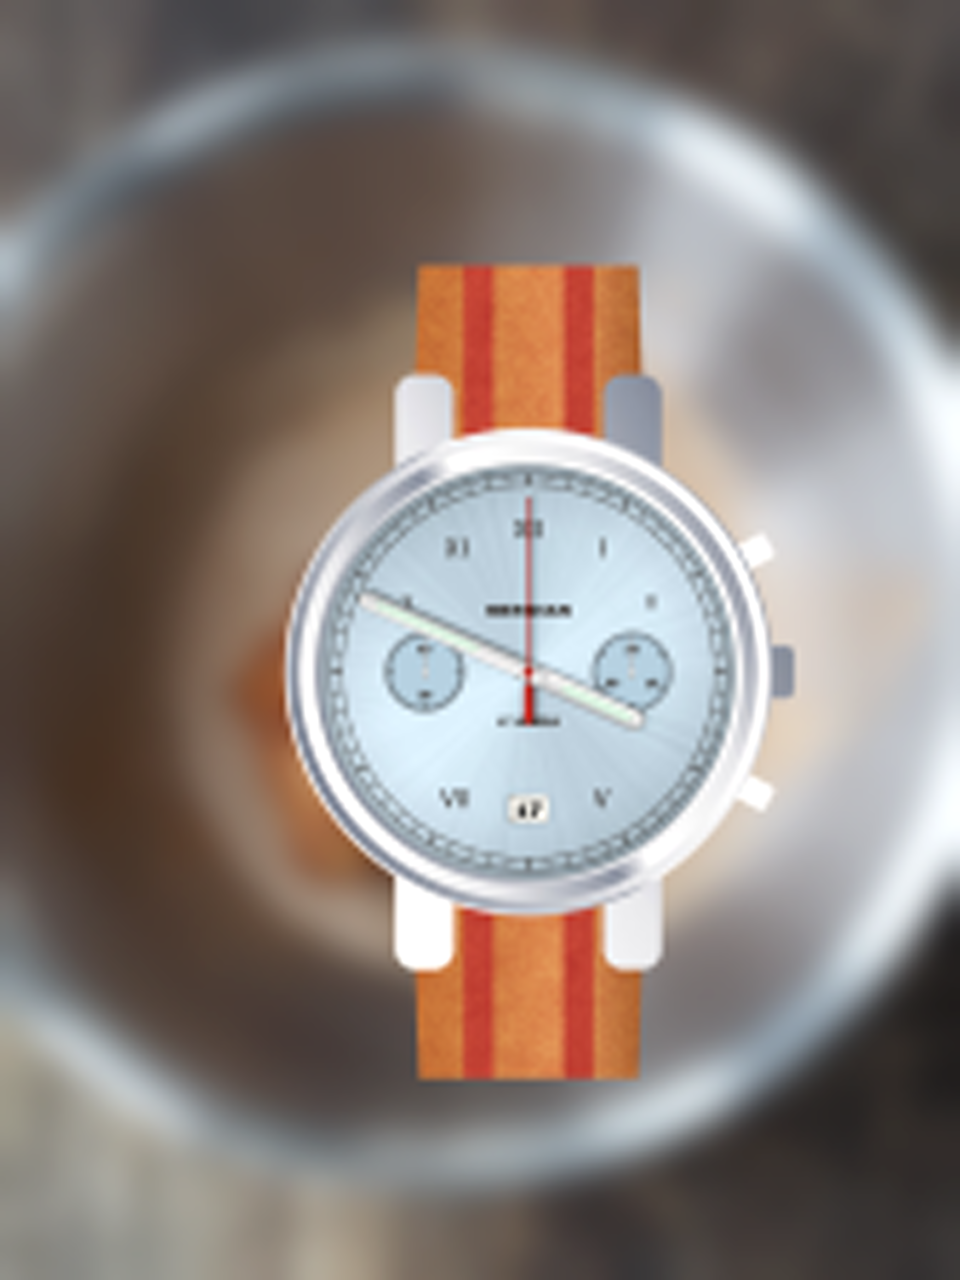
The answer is 3,49
